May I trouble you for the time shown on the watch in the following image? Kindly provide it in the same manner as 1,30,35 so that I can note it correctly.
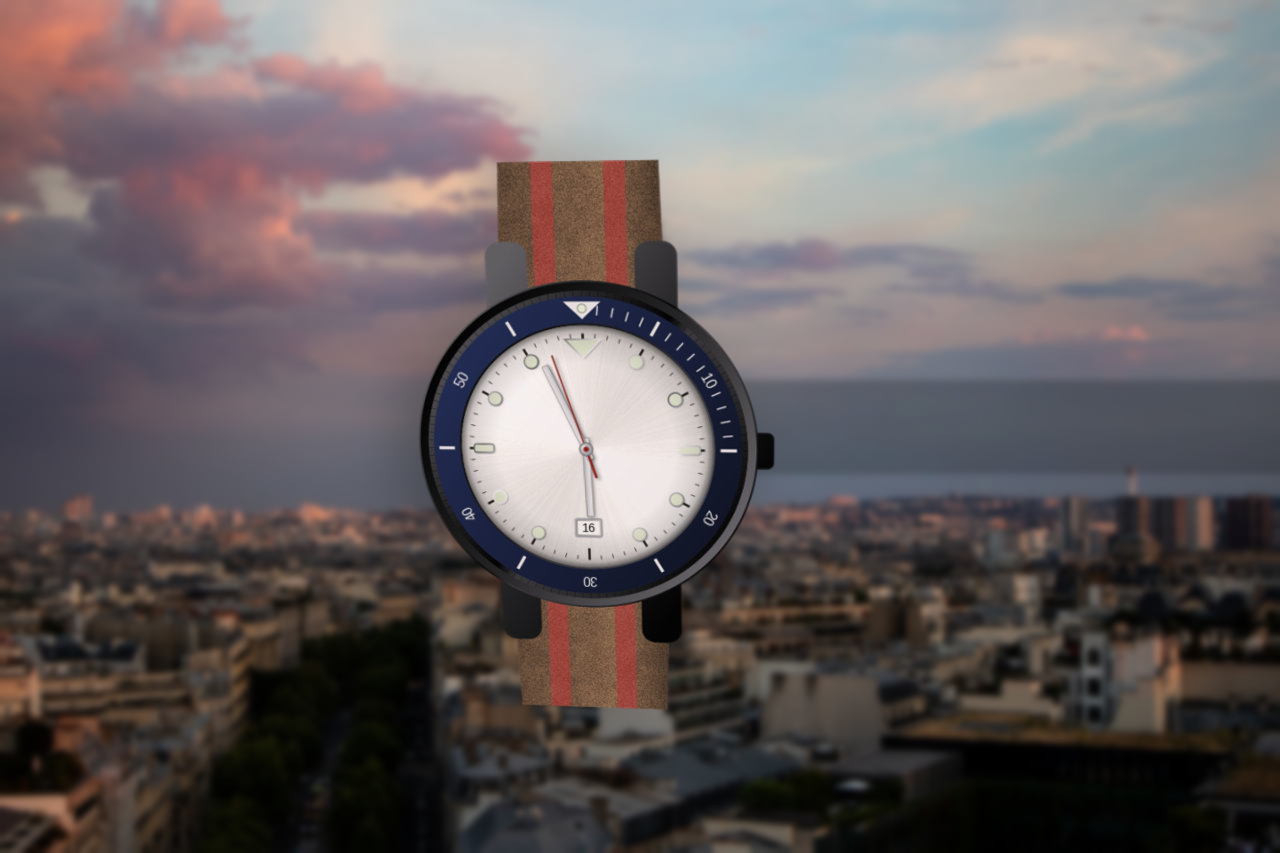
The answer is 5,55,57
